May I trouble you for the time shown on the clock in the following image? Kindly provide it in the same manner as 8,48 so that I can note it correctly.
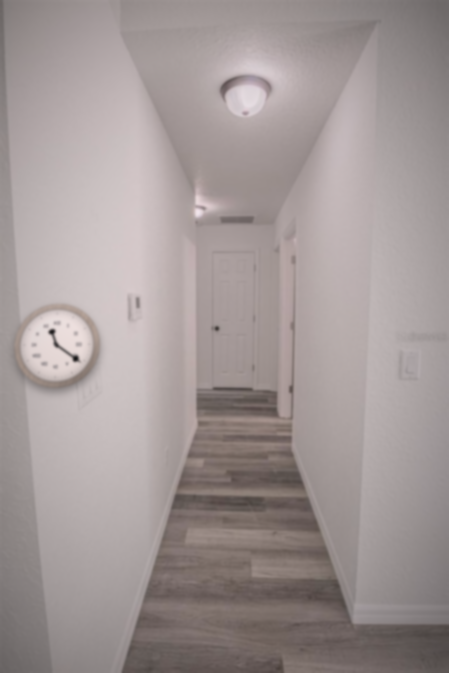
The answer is 11,21
